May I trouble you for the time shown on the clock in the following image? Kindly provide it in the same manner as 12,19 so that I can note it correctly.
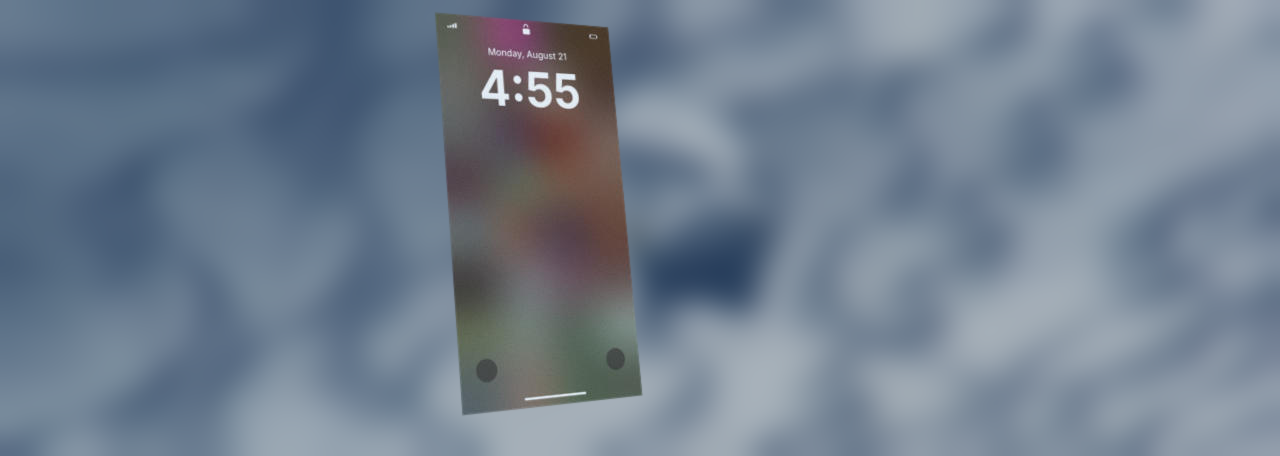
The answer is 4,55
